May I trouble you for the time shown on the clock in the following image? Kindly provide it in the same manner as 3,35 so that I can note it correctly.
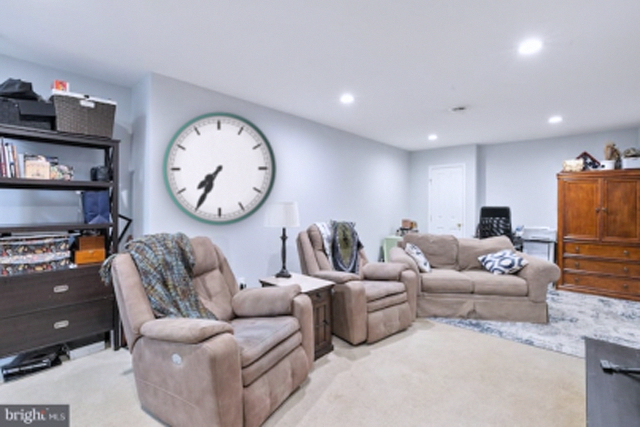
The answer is 7,35
